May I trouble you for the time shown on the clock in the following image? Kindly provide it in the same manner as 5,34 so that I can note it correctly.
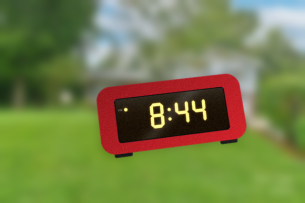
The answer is 8,44
